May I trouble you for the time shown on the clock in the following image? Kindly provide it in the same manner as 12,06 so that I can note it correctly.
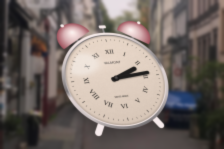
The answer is 2,14
